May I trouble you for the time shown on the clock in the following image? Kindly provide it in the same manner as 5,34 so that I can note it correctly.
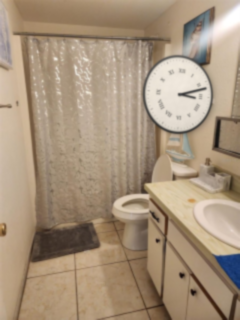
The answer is 3,12
